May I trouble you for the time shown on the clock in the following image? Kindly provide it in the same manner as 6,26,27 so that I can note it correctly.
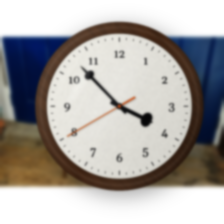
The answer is 3,52,40
